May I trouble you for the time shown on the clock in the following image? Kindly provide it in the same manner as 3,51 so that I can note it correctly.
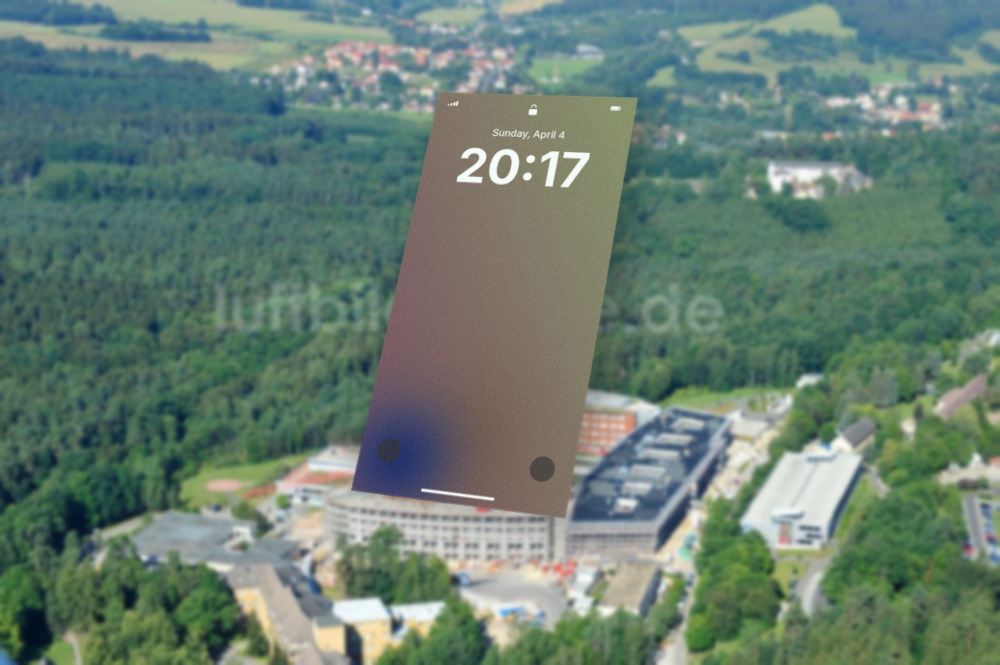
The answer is 20,17
